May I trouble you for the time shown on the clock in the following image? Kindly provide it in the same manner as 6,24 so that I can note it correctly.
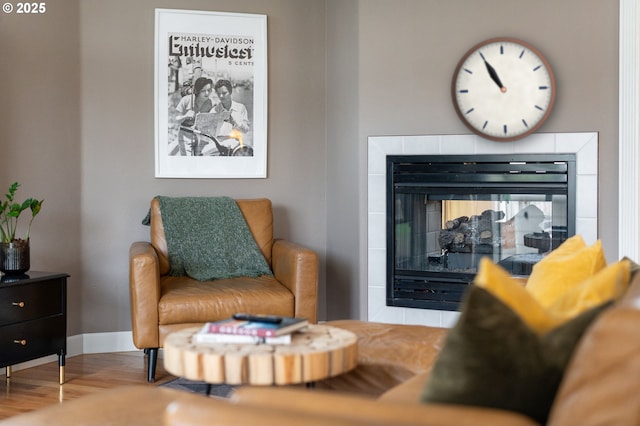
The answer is 10,55
